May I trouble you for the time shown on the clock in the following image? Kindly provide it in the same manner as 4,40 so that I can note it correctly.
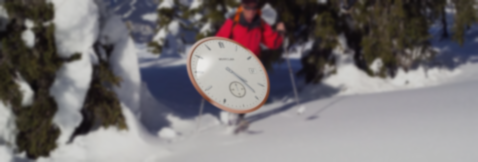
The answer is 4,24
